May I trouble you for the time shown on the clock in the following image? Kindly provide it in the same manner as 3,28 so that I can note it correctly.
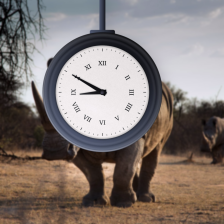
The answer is 8,50
